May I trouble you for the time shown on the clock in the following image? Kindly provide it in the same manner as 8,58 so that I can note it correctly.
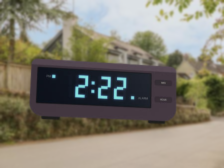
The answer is 2,22
